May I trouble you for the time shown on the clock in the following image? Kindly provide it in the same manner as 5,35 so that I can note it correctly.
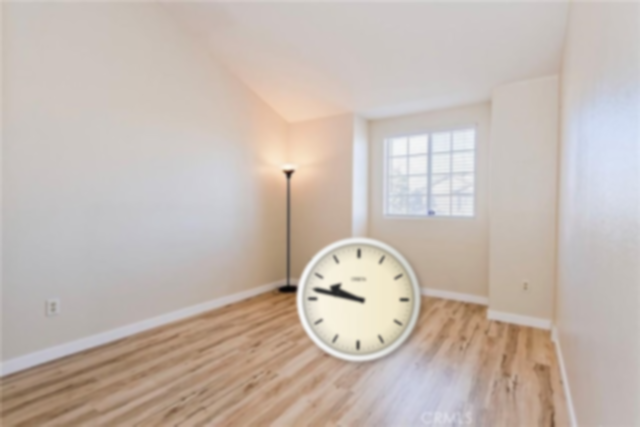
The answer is 9,47
